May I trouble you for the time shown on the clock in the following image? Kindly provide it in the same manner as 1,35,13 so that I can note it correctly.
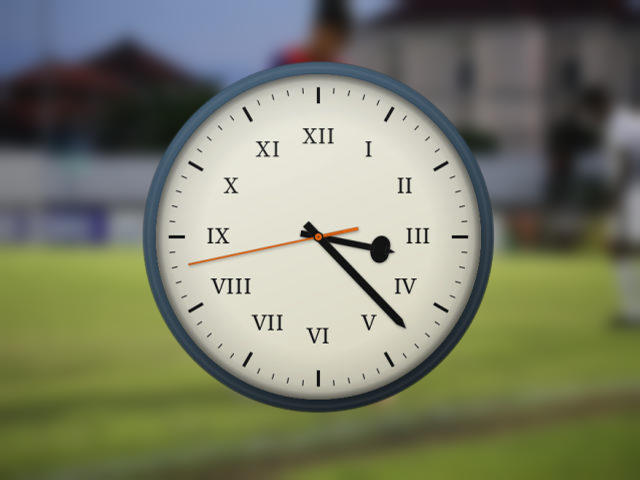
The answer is 3,22,43
